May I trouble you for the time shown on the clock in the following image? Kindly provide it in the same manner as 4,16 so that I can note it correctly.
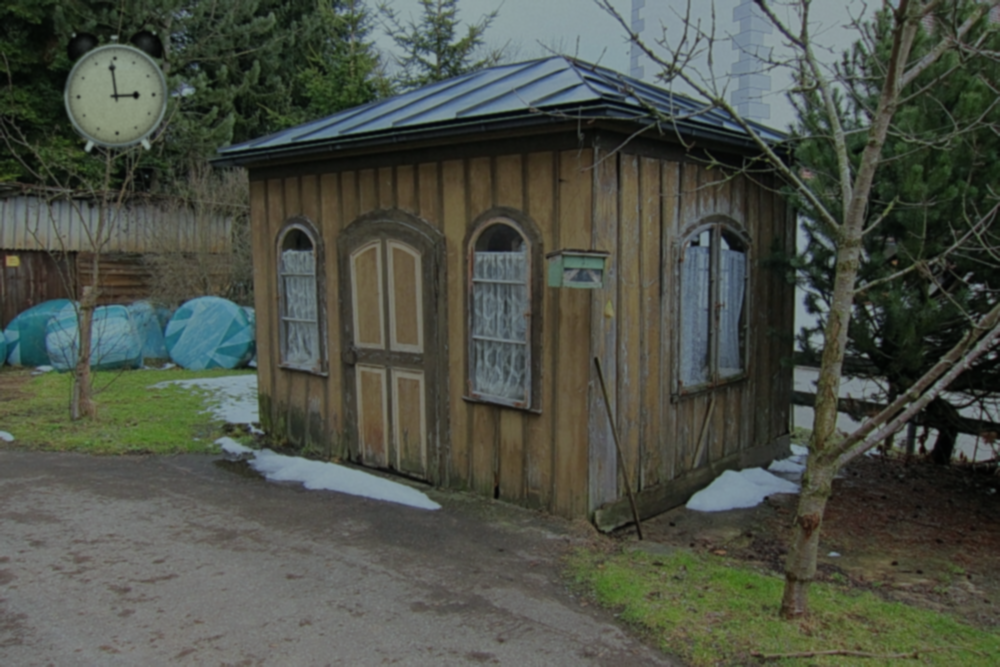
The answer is 2,59
